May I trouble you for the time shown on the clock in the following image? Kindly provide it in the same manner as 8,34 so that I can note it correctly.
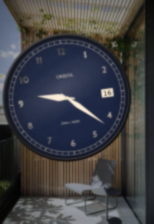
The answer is 9,22
